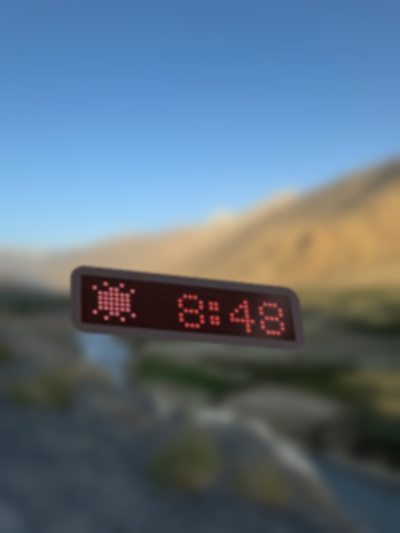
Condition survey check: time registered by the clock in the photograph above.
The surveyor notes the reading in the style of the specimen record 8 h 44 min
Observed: 8 h 48 min
